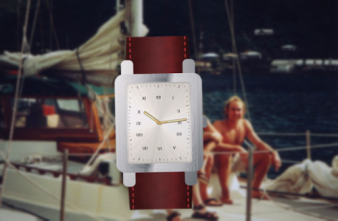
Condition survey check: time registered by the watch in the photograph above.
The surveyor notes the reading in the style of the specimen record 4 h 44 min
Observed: 10 h 14 min
